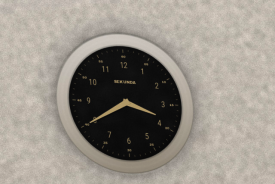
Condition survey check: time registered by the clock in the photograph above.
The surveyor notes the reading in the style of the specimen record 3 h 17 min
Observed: 3 h 40 min
